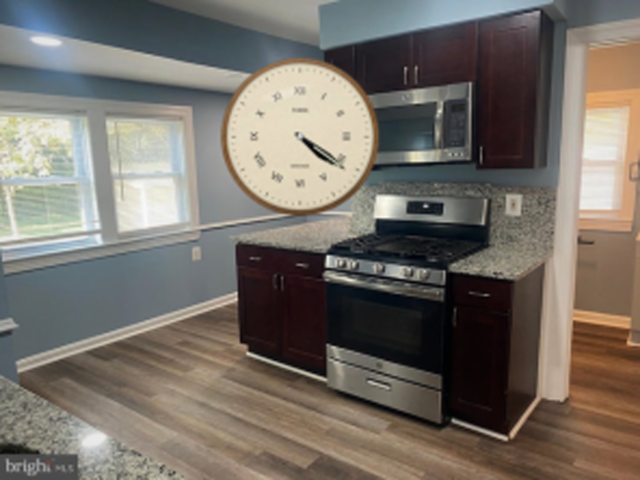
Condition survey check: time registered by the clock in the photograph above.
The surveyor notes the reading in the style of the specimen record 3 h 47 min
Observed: 4 h 21 min
